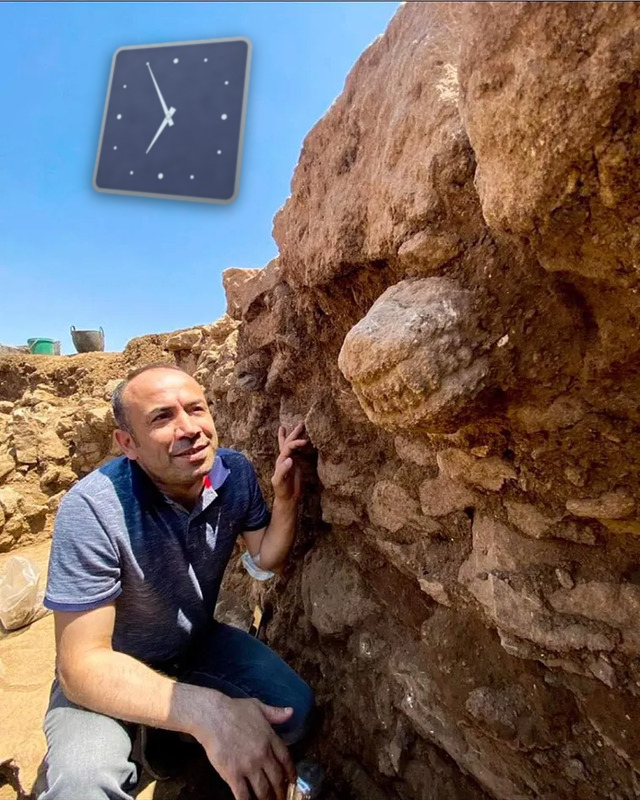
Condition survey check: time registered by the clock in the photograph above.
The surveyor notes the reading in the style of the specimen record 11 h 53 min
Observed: 6 h 55 min
